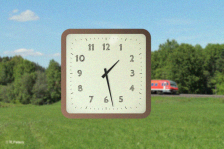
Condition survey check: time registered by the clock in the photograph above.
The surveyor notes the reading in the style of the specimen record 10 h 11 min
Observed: 1 h 28 min
